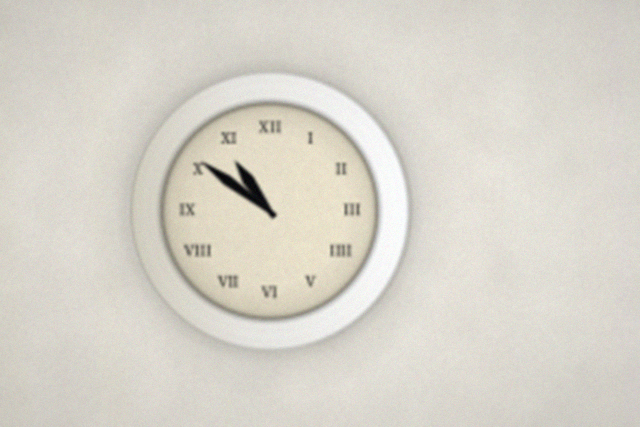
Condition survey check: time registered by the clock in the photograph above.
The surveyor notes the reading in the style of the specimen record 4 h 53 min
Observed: 10 h 51 min
